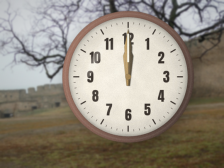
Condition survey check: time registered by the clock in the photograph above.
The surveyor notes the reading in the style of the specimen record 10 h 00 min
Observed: 12 h 00 min
